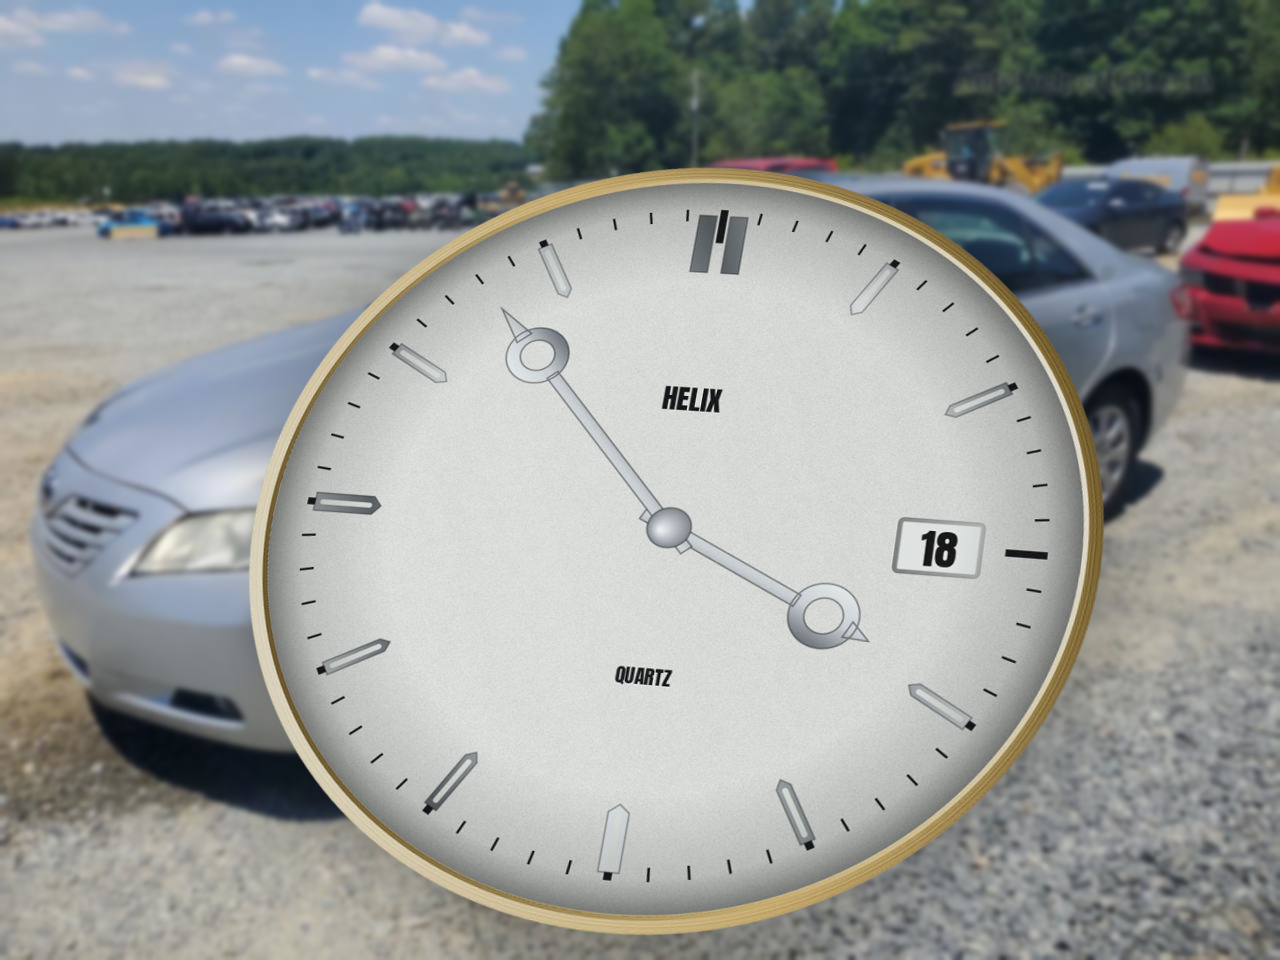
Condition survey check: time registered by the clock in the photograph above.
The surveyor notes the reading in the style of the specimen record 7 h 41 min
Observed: 3 h 53 min
